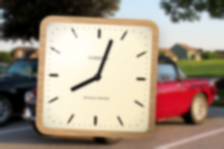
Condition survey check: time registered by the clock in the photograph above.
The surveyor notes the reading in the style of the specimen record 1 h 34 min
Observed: 8 h 03 min
